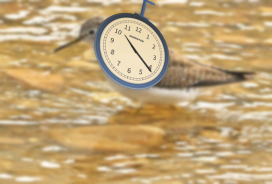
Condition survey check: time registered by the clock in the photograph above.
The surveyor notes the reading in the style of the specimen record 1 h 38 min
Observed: 10 h 21 min
